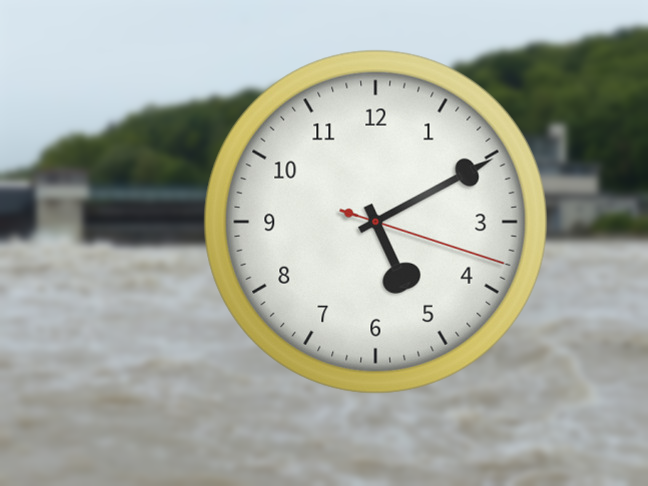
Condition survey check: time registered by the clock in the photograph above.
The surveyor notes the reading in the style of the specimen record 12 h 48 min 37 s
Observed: 5 h 10 min 18 s
